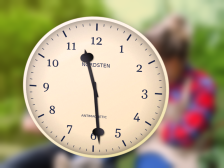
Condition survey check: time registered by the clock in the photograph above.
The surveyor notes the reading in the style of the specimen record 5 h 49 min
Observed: 11 h 29 min
